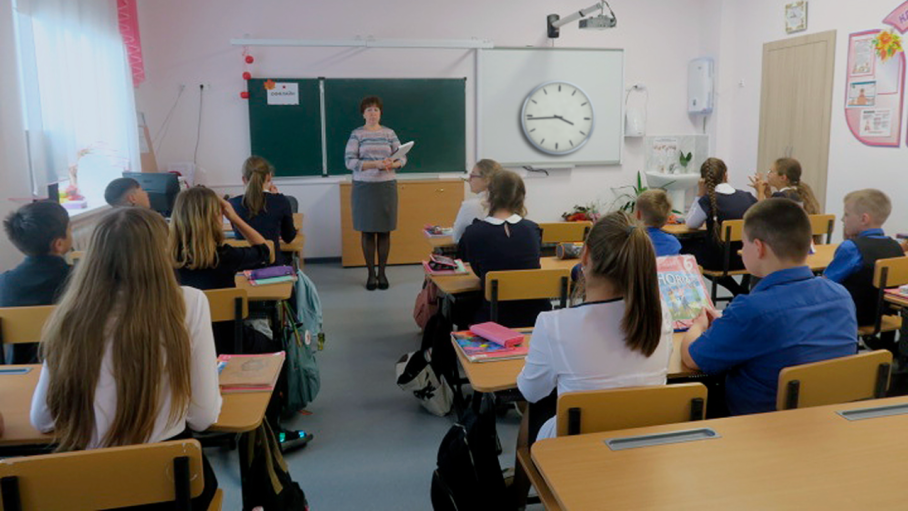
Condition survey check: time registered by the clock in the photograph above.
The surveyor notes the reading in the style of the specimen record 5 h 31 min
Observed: 3 h 44 min
